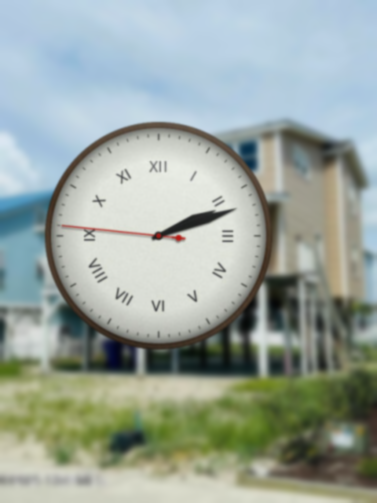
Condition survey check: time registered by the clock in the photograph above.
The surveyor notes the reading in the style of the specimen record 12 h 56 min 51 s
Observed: 2 h 11 min 46 s
